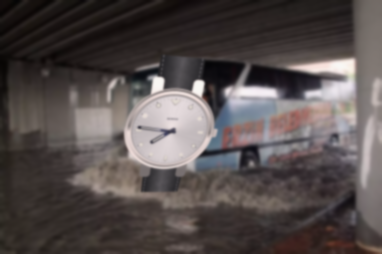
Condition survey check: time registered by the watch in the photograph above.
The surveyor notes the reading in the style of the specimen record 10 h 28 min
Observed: 7 h 46 min
